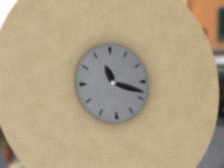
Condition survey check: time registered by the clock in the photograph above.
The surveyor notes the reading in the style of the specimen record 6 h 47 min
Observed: 11 h 18 min
